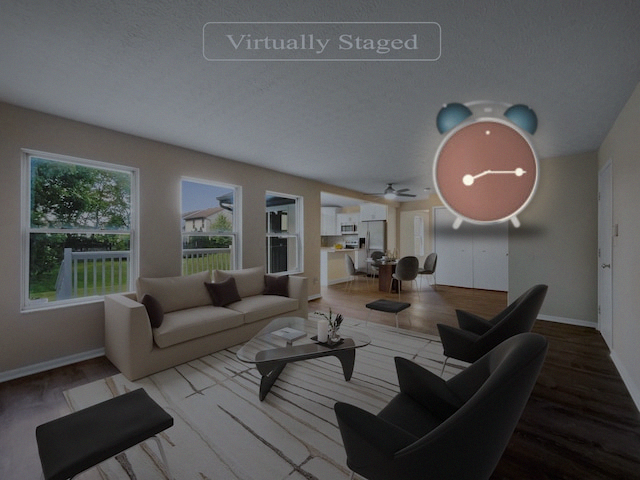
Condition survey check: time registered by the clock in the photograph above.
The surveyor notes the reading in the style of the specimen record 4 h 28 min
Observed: 8 h 15 min
